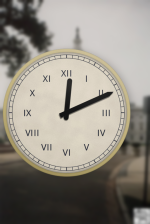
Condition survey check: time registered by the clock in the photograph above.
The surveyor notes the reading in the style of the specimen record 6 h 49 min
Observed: 12 h 11 min
